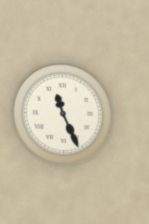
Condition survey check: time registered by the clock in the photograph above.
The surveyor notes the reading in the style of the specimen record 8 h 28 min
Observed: 11 h 26 min
